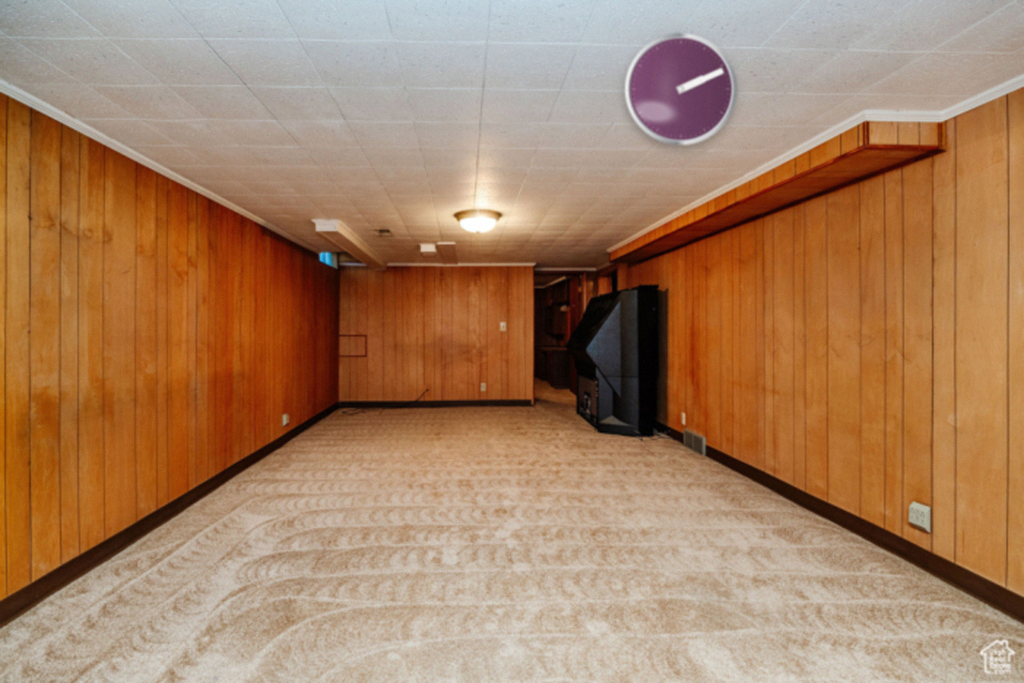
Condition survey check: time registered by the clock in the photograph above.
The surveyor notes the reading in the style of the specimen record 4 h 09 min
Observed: 2 h 11 min
